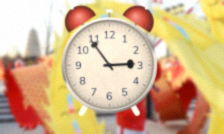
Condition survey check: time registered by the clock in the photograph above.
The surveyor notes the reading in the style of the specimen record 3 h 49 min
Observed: 2 h 54 min
